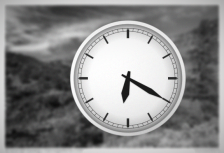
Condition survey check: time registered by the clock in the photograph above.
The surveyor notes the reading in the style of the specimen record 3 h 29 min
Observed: 6 h 20 min
